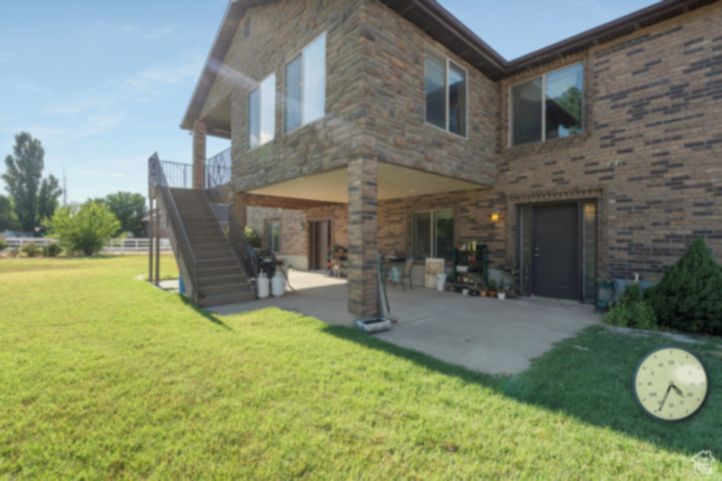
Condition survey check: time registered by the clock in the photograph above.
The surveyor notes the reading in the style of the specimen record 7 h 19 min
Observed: 4 h 34 min
